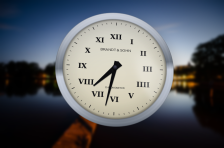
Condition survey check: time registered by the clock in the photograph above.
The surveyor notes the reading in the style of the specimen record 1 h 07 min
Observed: 7 h 32 min
